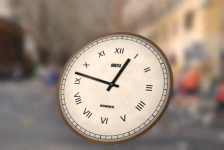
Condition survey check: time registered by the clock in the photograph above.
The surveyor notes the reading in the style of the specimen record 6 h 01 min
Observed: 12 h 47 min
